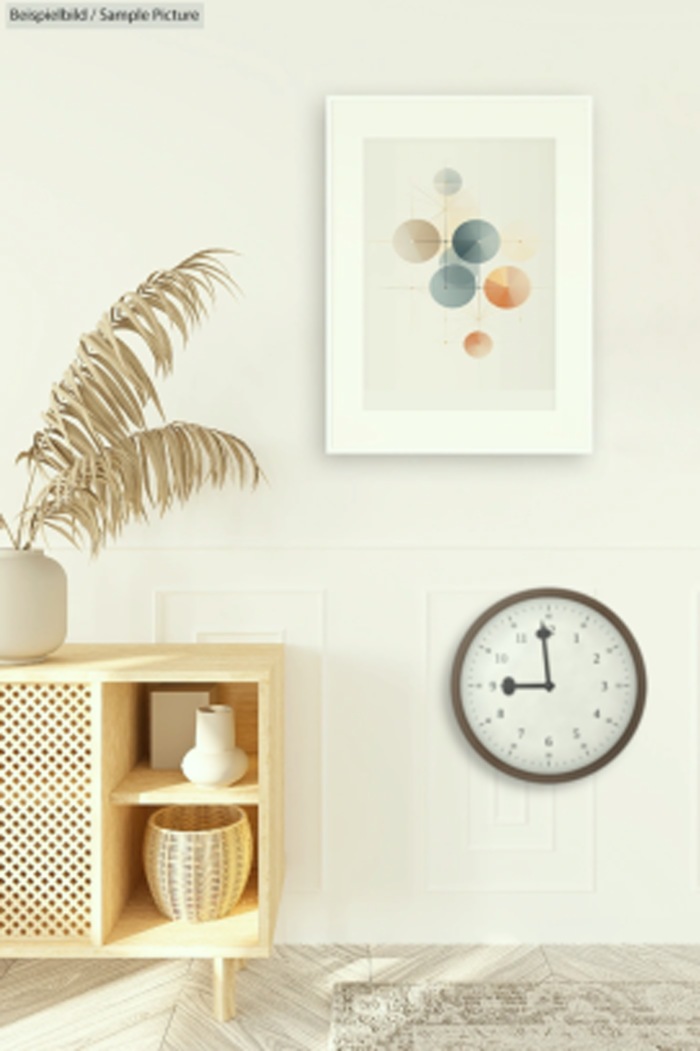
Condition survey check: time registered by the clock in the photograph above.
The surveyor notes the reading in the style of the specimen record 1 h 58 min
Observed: 8 h 59 min
